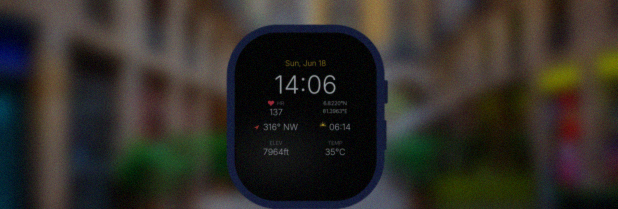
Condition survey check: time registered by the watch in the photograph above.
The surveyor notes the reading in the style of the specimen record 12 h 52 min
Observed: 14 h 06 min
